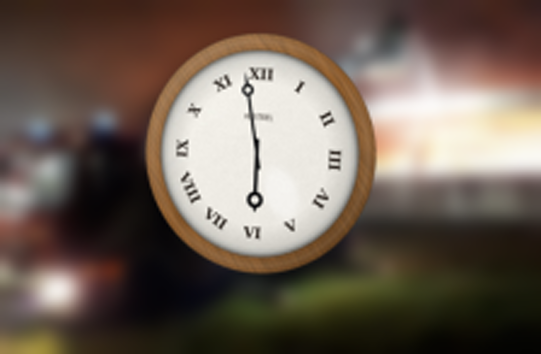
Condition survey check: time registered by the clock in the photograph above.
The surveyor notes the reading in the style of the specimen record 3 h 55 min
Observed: 5 h 58 min
